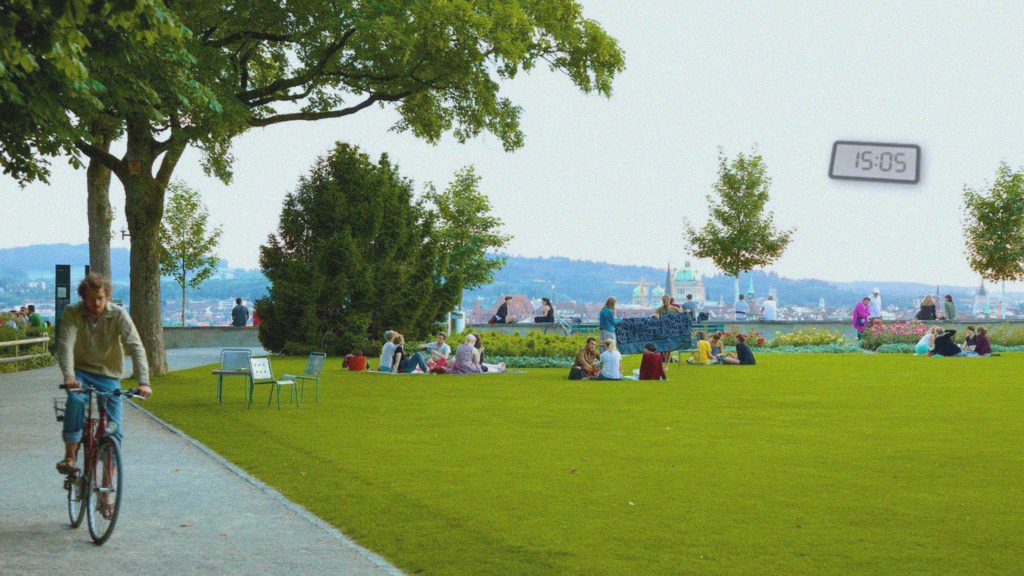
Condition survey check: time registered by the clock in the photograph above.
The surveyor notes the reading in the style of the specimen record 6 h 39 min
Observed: 15 h 05 min
